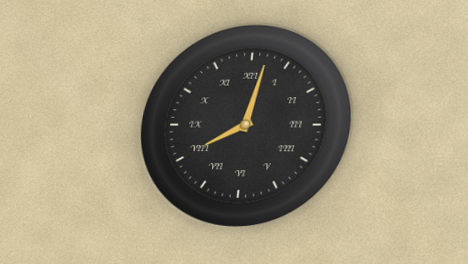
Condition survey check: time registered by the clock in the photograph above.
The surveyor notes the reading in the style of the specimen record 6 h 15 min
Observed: 8 h 02 min
